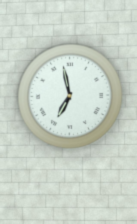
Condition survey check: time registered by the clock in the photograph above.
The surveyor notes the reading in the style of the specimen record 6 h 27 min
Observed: 6 h 58 min
